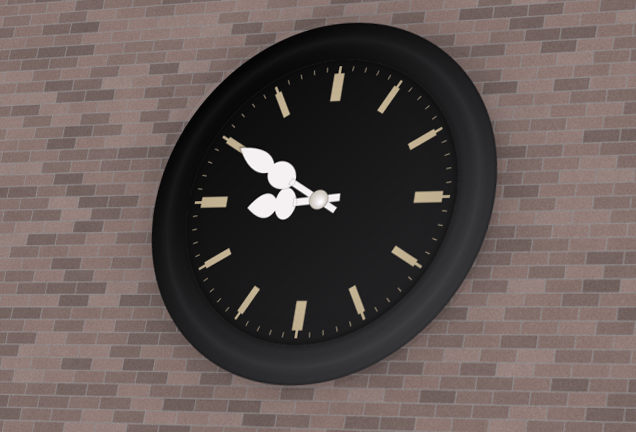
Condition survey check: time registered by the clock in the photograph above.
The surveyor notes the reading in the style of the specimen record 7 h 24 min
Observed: 8 h 50 min
